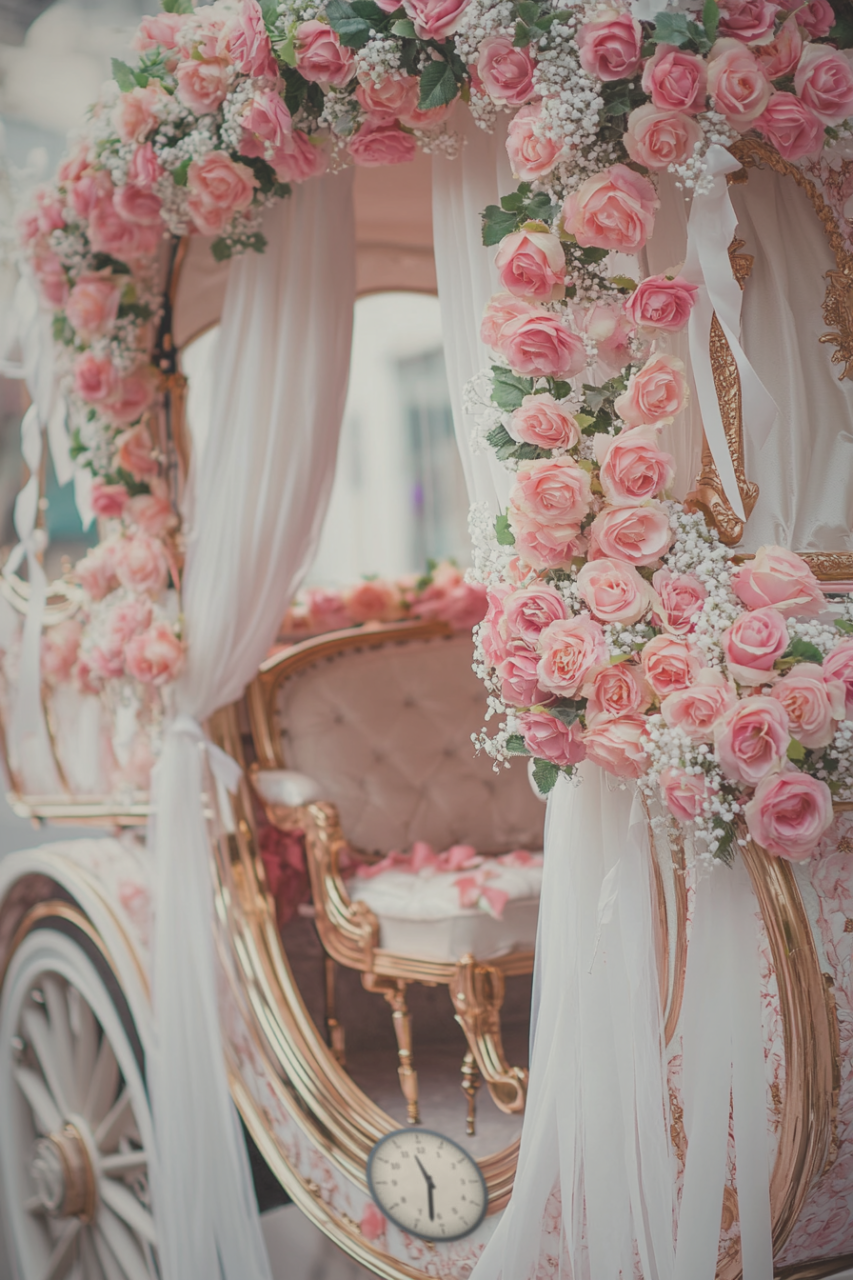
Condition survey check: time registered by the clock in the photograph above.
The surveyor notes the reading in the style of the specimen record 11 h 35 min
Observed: 11 h 32 min
